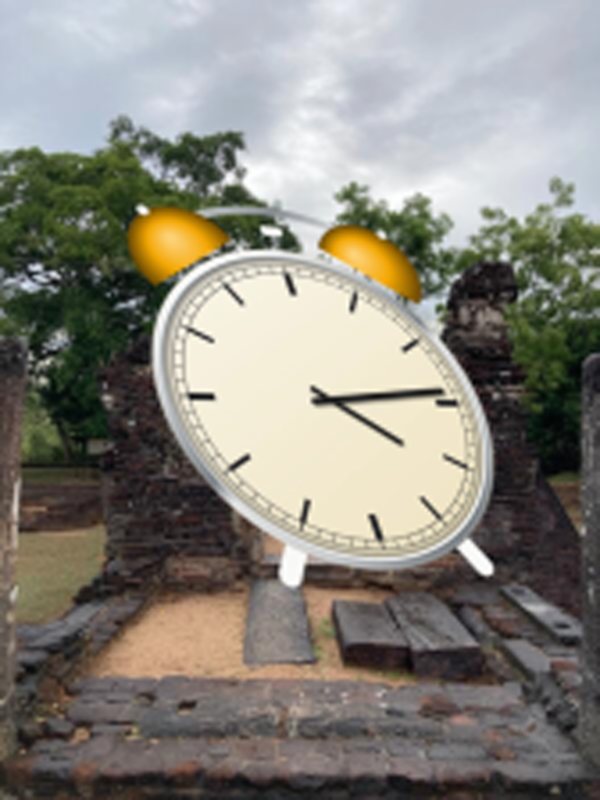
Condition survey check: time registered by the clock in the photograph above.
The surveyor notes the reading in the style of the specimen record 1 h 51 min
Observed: 4 h 14 min
